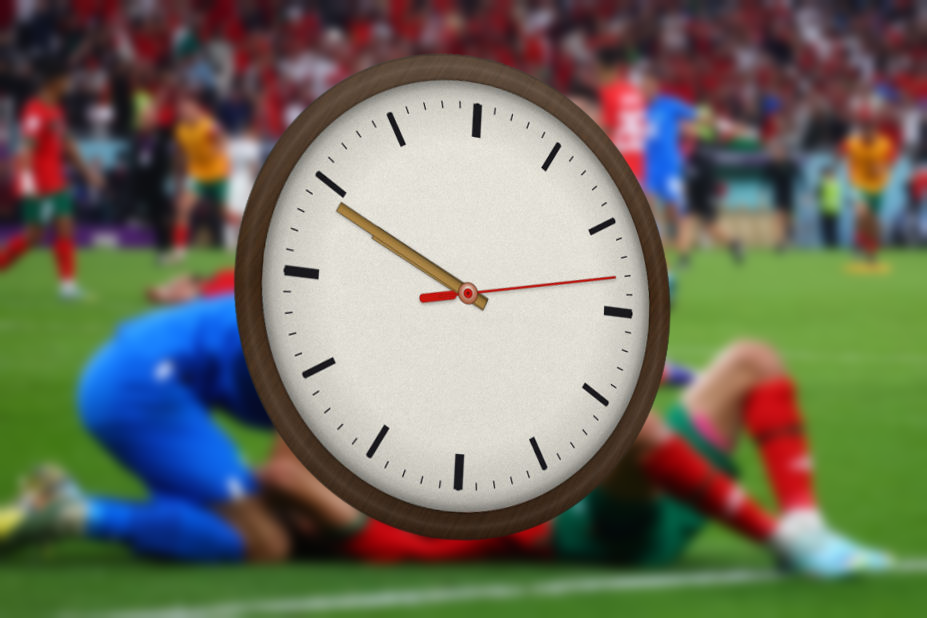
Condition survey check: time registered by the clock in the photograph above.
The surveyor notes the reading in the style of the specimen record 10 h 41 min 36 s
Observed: 9 h 49 min 13 s
